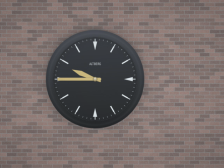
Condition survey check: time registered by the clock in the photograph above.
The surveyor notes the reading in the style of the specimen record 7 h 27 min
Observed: 9 h 45 min
